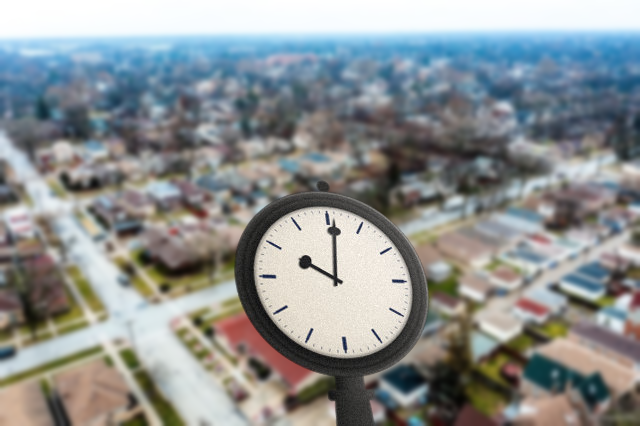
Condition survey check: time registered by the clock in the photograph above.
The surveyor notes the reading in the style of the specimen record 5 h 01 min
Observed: 10 h 01 min
